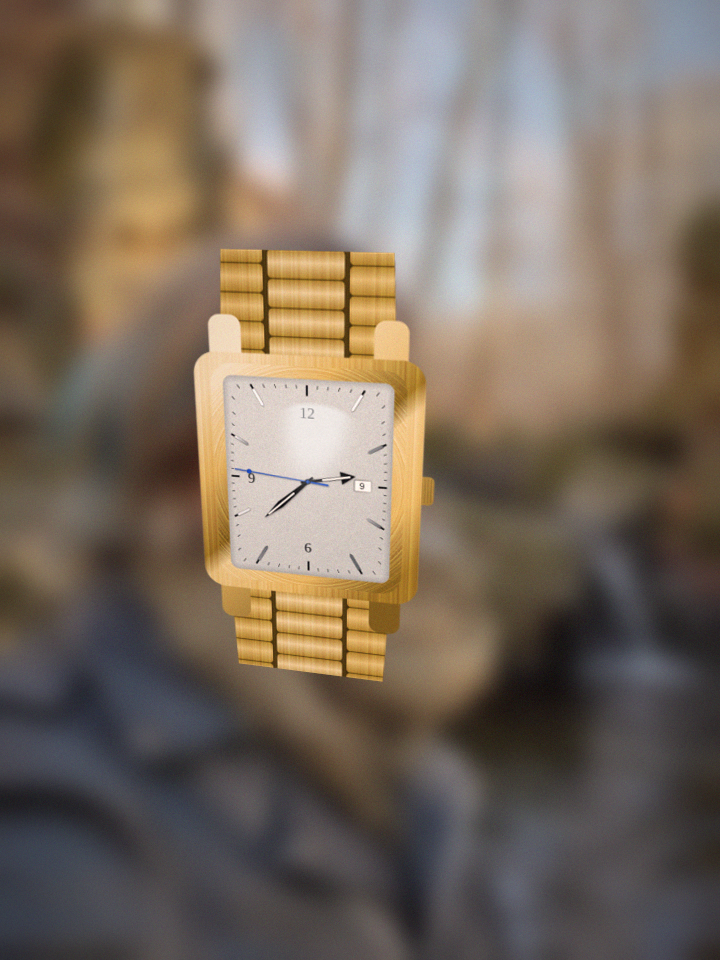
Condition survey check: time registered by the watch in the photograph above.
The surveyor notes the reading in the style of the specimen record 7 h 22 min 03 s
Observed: 2 h 37 min 46 s
